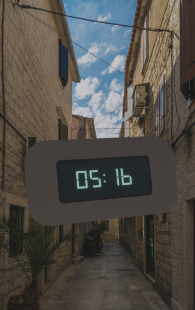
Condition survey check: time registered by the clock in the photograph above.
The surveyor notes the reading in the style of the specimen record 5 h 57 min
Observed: 5 h 16 min
